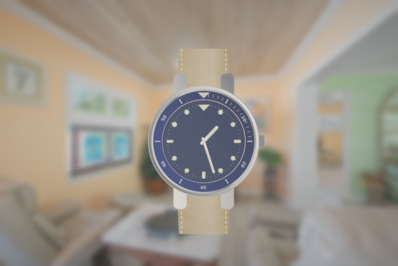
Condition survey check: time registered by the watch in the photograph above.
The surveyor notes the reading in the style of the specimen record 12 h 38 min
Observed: 1 h 27 min
